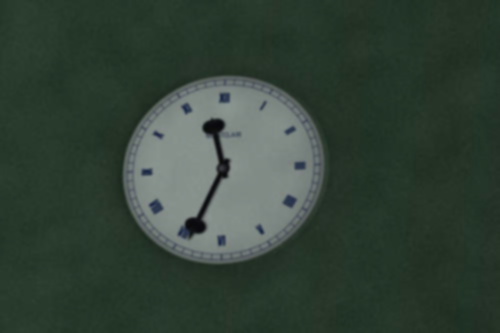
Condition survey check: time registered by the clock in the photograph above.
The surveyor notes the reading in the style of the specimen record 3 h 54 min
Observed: 11 h 34 min
